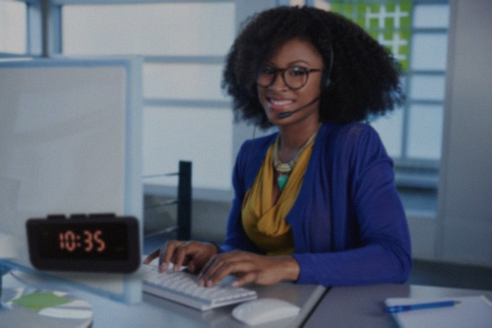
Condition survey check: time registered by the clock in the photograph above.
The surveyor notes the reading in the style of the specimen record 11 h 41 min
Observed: 10 h 35 min
